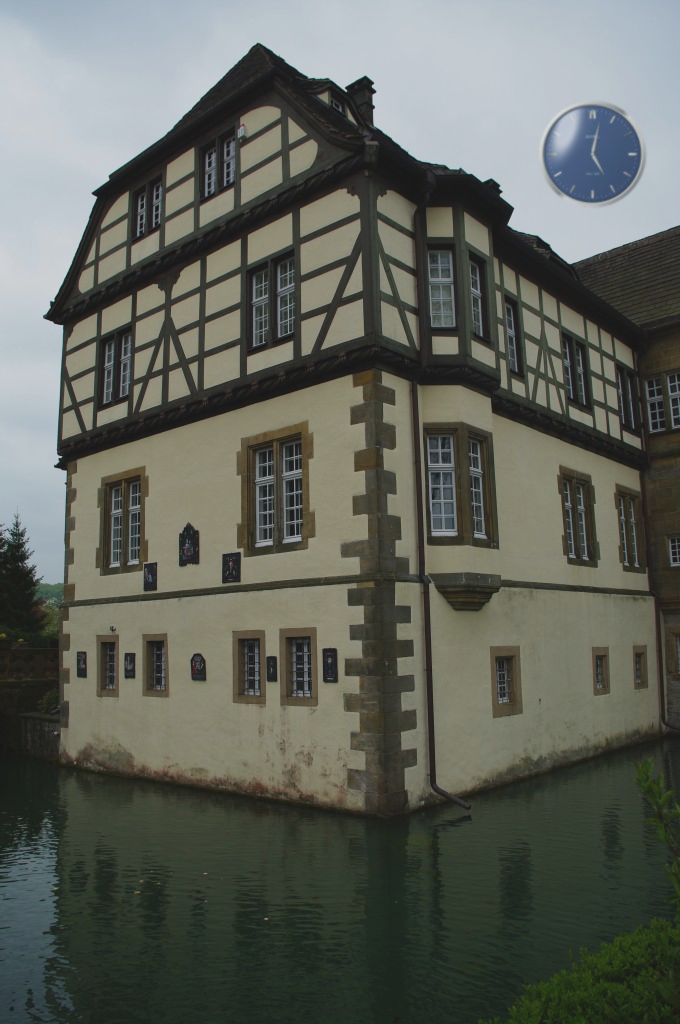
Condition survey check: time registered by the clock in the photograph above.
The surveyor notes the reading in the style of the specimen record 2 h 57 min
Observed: 5 h 02 min
